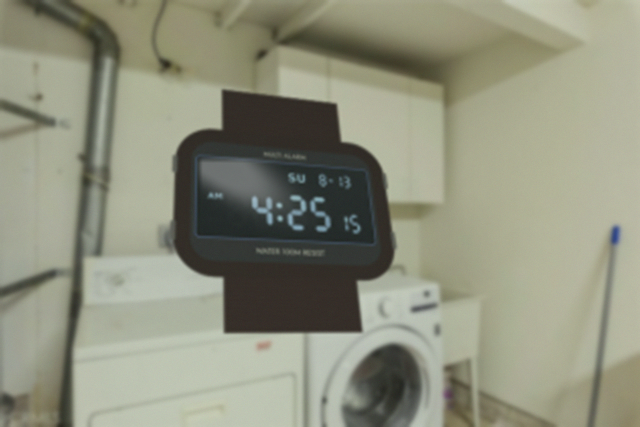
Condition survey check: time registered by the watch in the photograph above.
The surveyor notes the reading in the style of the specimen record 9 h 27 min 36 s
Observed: 4 h 25 min 15 s
